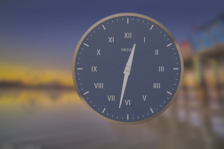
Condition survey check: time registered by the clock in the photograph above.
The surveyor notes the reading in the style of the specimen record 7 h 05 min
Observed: 12 h 32 min
